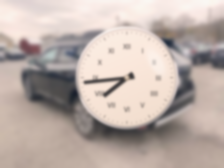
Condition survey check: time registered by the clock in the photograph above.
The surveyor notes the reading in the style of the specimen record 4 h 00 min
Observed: 7 h 44 min
